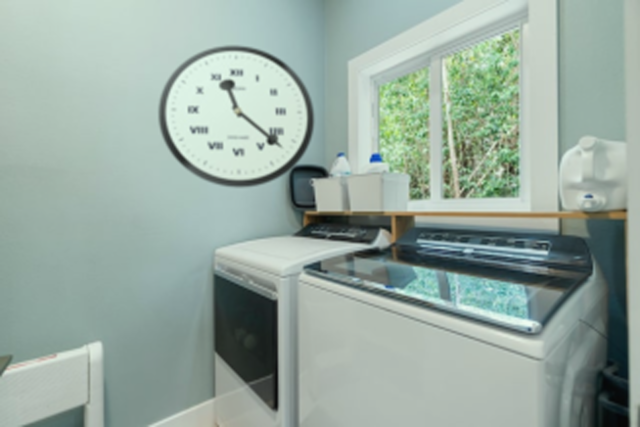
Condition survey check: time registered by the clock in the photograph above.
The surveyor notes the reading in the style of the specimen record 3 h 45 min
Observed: 11 h 22 min
